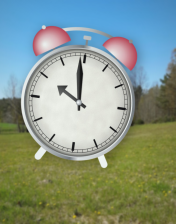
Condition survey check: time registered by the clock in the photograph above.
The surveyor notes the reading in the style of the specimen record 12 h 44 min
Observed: 9 h 59 min
